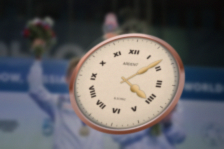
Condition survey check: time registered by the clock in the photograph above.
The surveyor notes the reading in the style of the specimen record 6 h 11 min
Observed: 4 h 08 min
